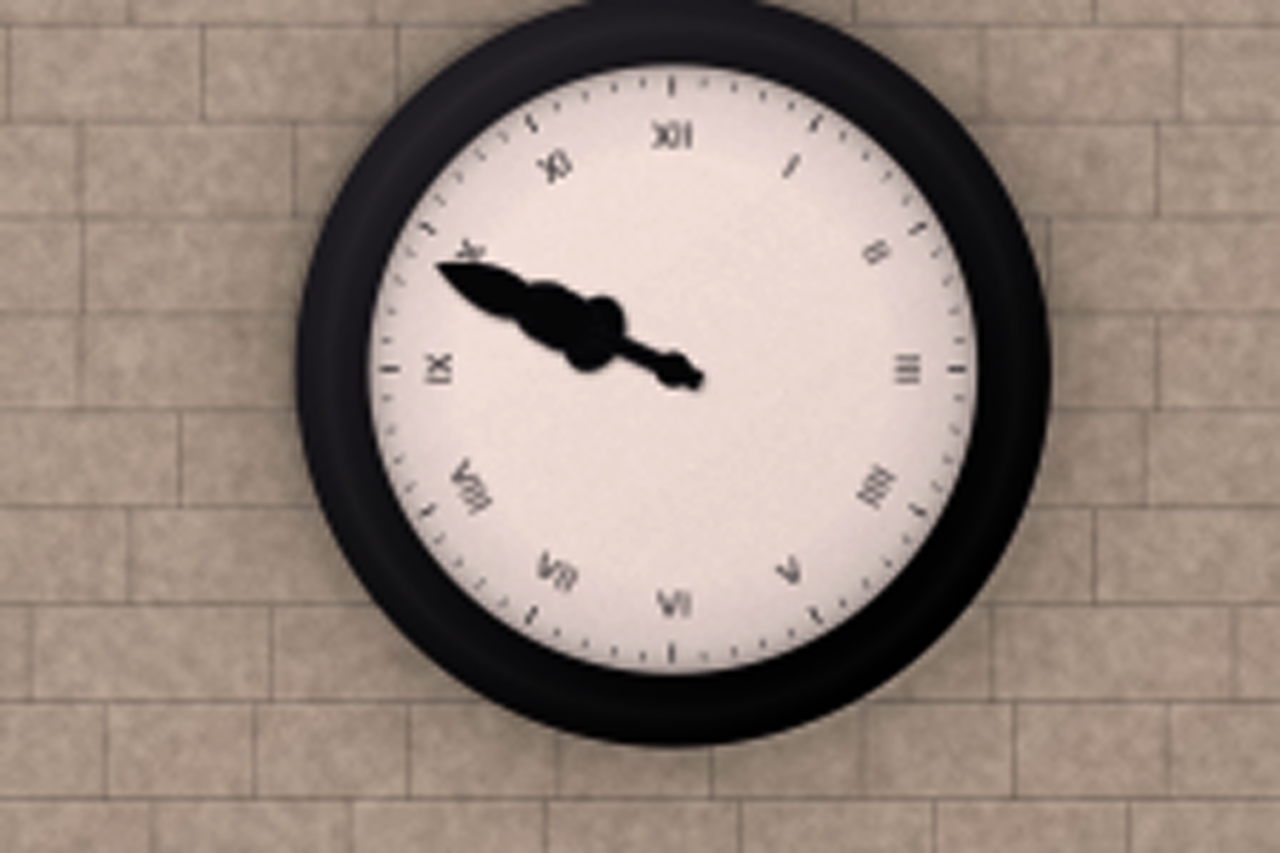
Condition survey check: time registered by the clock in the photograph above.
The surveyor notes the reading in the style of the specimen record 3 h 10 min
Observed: 9 h 49 min
